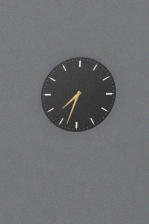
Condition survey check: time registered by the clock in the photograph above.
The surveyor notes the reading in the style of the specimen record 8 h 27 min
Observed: 7 h 33 min
